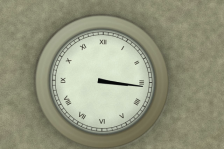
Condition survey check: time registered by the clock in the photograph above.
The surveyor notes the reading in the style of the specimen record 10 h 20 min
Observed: 3 h 16 min
